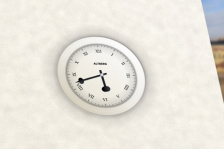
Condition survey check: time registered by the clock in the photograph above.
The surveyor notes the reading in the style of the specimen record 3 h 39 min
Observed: 5 h 42 min
